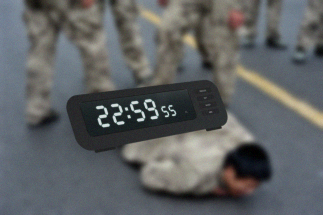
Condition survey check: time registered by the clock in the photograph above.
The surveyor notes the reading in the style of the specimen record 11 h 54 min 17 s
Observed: 22 h 59 min 55 s
